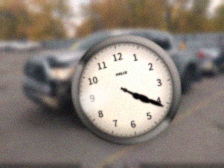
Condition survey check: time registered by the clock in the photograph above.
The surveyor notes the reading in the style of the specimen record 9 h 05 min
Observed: 4 h 21 min
